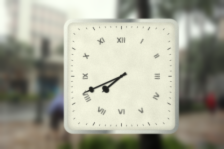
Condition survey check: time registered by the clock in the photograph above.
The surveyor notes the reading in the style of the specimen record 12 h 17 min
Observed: 7 h 41 min
